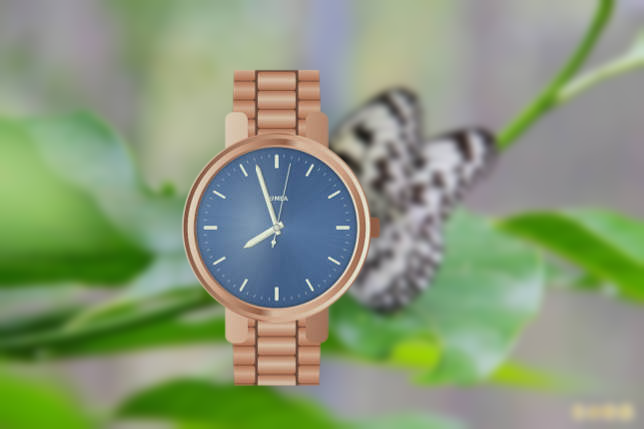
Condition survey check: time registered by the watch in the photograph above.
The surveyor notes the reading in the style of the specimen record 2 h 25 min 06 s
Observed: 7 h 57 min 02 s
